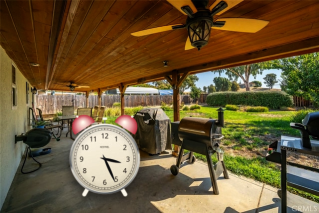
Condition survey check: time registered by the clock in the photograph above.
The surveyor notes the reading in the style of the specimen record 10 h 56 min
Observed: 3 h 26 min
